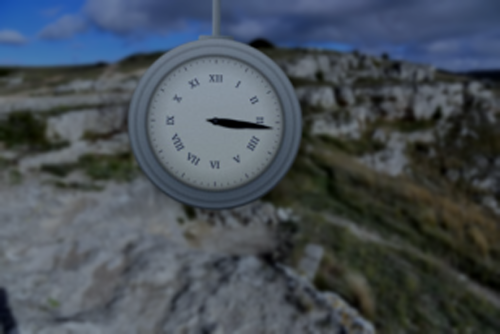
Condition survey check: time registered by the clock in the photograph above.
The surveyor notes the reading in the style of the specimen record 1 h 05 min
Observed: 3 h 16 min
